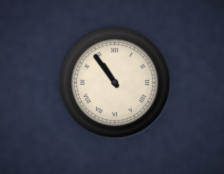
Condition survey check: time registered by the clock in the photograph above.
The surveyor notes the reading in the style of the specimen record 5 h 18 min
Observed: 10 h 54 min
